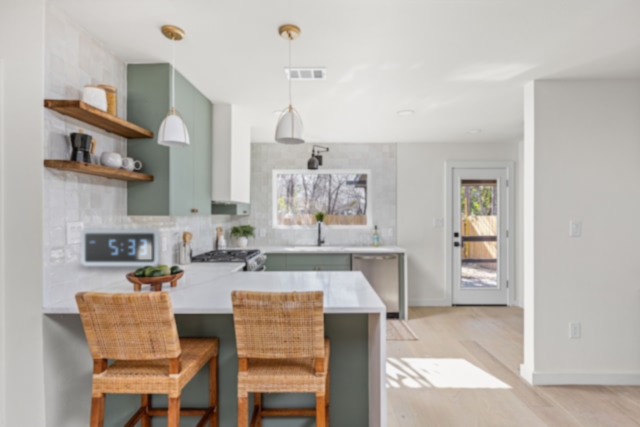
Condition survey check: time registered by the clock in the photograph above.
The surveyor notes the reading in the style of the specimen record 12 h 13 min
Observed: 5 h 33 min
